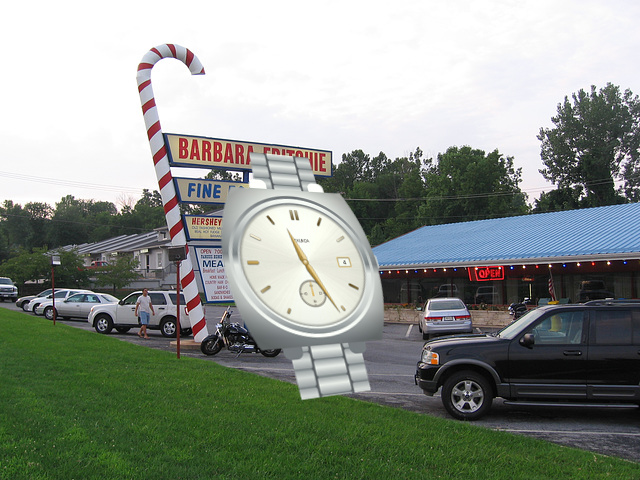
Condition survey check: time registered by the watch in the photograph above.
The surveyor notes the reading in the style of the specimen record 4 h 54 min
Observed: 11 h 26 min
